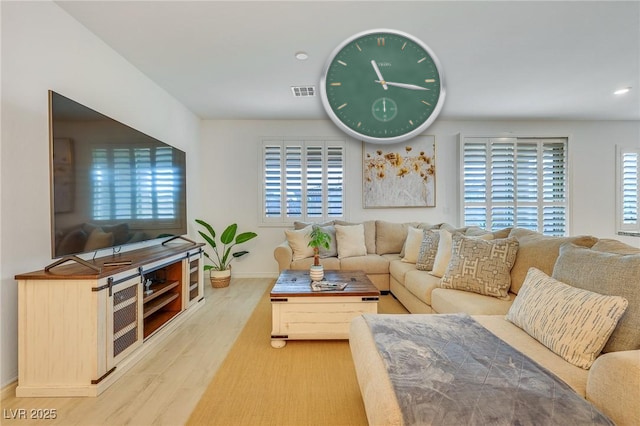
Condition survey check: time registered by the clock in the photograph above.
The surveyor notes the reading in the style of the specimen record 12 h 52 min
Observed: 11 h 17 min
